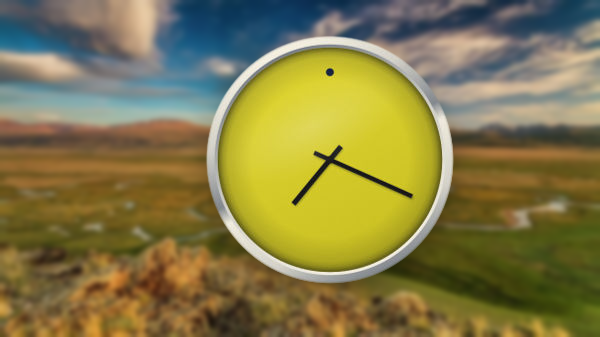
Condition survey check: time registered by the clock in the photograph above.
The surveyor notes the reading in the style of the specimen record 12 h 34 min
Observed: 7 h 19 min
